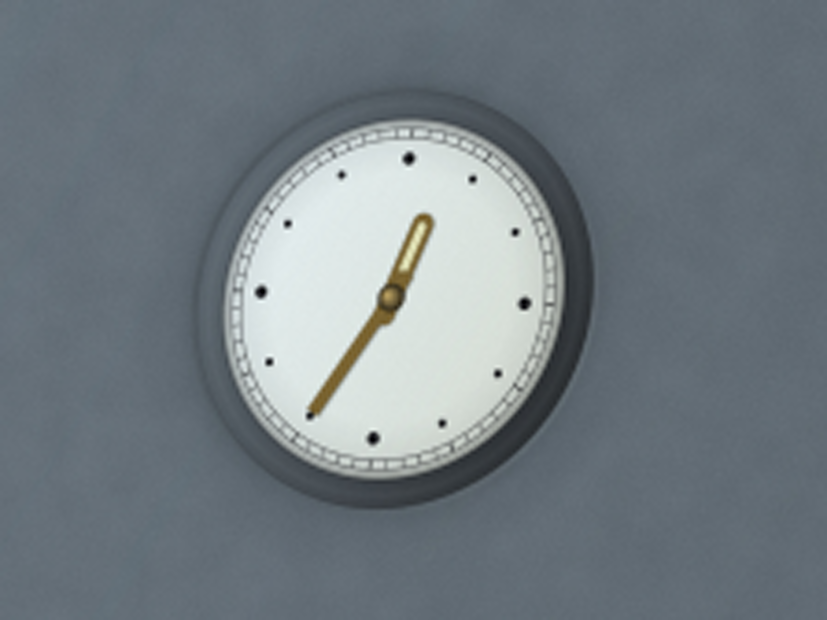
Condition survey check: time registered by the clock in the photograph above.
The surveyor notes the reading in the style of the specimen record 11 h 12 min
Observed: 12 h 35 min
